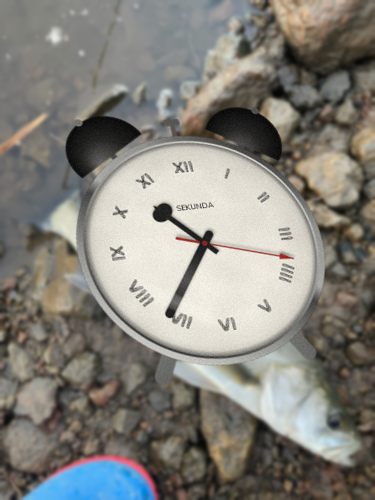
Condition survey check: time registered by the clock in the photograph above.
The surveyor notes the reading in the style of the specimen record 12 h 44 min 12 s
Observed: 10 h 36 min 18 s
